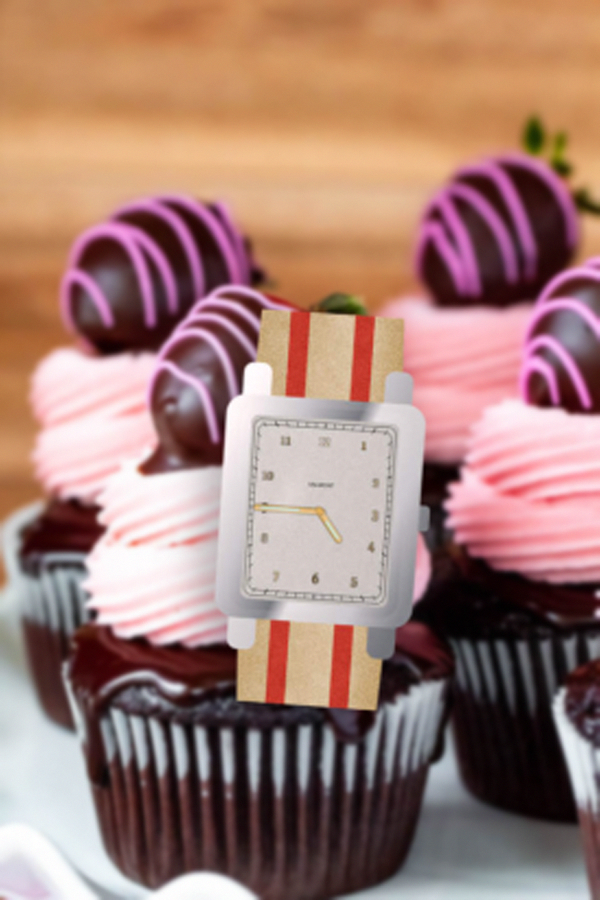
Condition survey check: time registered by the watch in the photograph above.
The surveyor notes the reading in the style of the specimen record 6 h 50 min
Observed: 4 h 45 min
